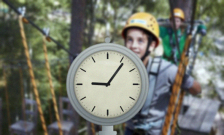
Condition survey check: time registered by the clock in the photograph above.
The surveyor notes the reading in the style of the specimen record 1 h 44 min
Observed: 9 h 06 min
